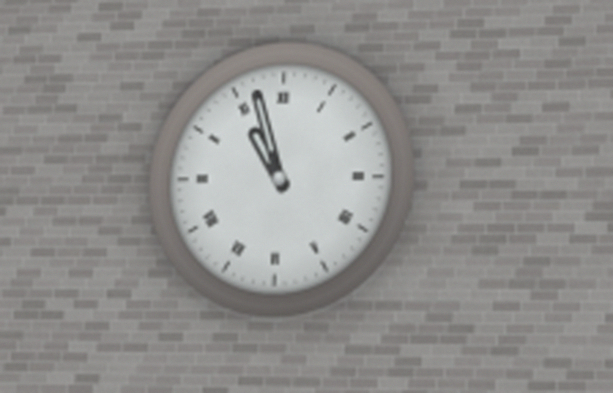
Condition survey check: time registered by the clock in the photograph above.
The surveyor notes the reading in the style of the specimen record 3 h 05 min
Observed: 10 h 57 min
